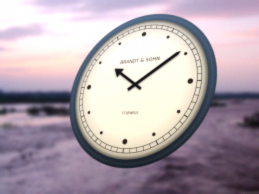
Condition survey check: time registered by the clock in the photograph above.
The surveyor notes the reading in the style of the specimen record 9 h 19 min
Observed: 10 h 09 min
